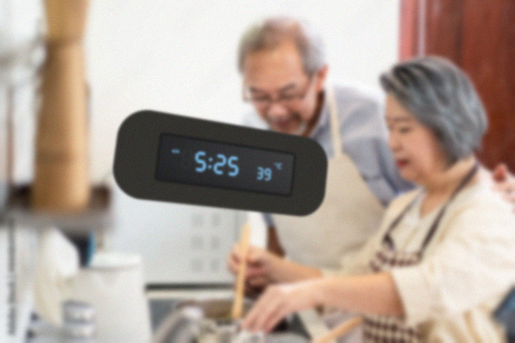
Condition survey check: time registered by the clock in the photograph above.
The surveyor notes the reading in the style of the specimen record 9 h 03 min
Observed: 5 h 25 min
